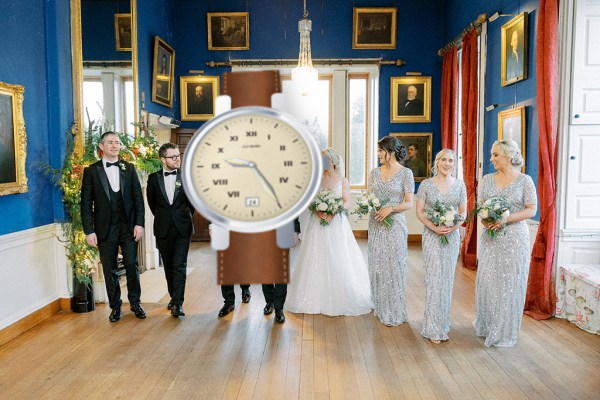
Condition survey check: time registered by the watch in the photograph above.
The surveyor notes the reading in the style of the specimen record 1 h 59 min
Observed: 9 h 25 min
